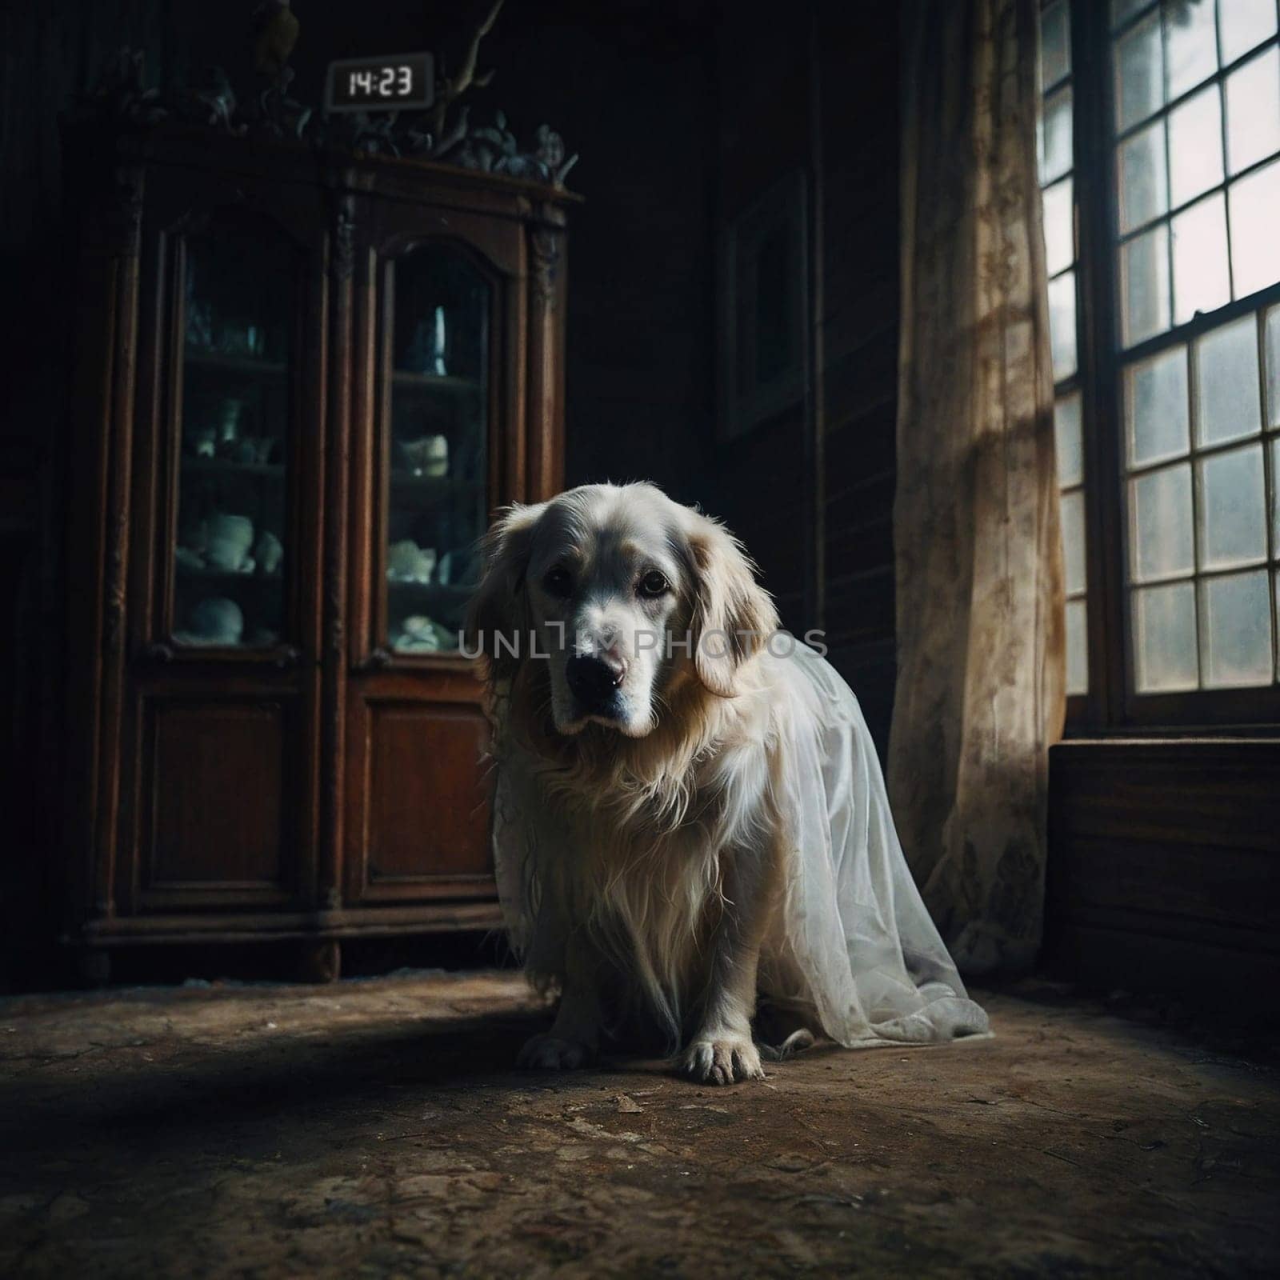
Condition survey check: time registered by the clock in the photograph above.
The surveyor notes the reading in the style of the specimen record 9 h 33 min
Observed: 14 h 23 min
